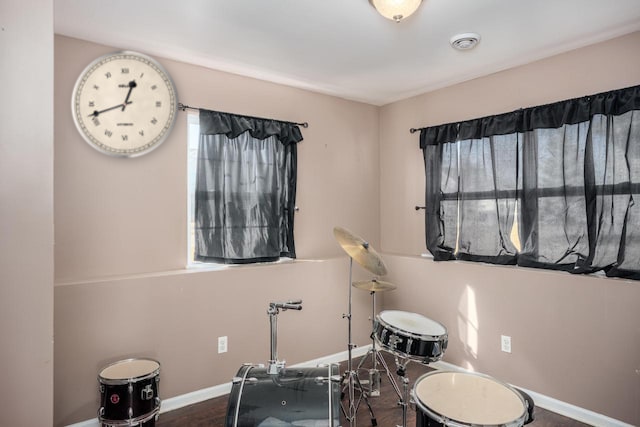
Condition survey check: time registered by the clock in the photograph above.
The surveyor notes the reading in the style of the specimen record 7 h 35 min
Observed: 12 h 42 min
